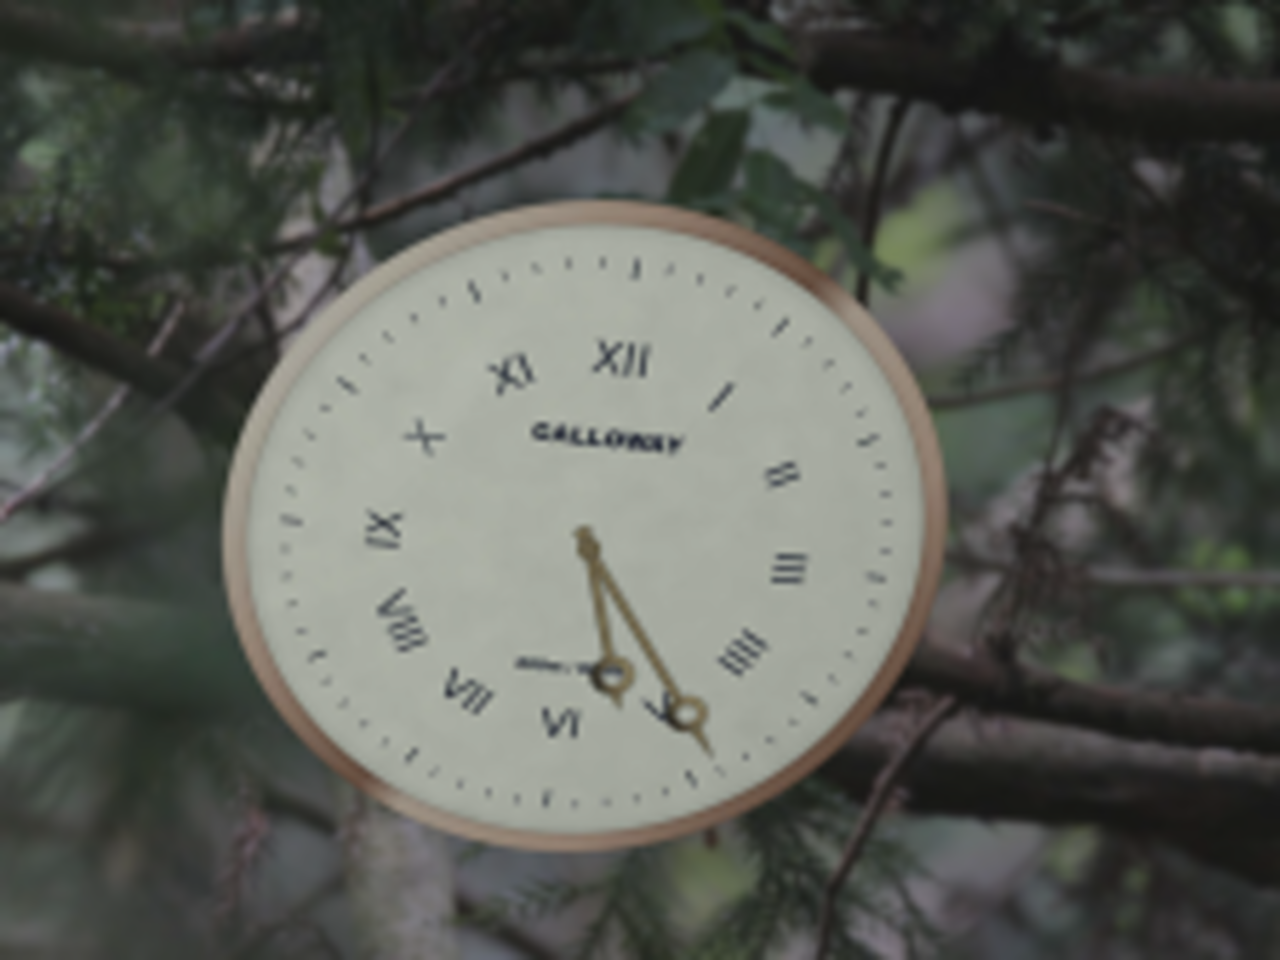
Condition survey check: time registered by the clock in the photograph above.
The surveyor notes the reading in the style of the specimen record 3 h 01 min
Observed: 5 h 24 min
